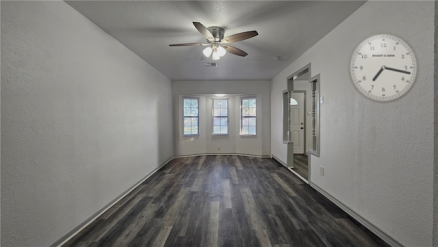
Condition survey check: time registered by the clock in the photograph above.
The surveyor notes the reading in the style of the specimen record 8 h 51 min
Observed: 7 h 17 min
